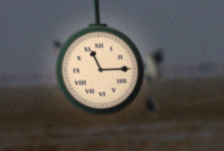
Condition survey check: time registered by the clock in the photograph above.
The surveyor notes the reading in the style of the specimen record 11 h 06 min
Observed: 11 h 15 min
